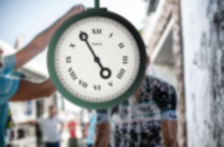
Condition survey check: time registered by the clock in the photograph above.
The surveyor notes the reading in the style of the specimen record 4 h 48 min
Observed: 4 h 55 min
